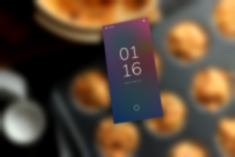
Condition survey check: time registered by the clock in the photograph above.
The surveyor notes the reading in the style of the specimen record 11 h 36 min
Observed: 1 h 16 min
